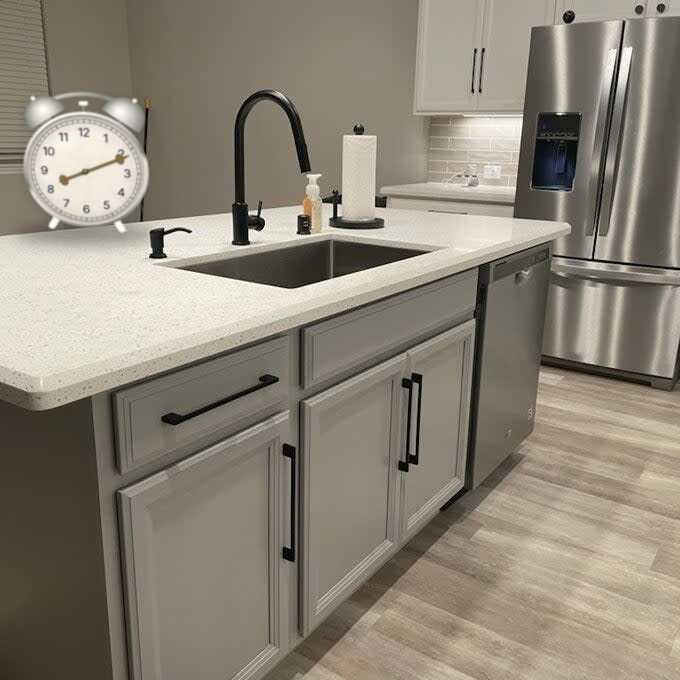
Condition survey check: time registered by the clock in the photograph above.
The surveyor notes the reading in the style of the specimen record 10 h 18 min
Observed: 8 h 11 min
